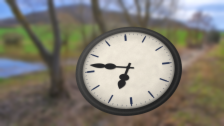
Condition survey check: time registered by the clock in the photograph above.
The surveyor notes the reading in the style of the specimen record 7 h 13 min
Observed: 6 h 47 min
